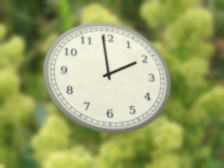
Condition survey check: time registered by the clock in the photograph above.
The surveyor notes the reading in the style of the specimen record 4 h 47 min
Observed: 1 h 59 min
